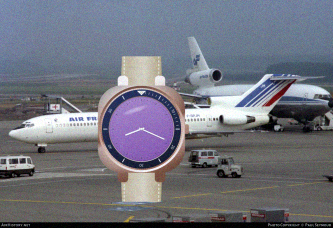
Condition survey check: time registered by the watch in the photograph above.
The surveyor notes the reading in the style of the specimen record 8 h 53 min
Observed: 8 h 19 min
